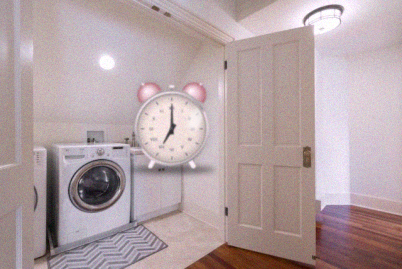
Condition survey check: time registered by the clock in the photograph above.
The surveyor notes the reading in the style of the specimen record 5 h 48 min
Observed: 7 h 00 min
